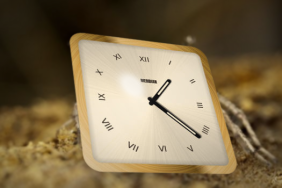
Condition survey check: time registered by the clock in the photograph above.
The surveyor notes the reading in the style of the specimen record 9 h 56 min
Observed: 1 h 22 min
